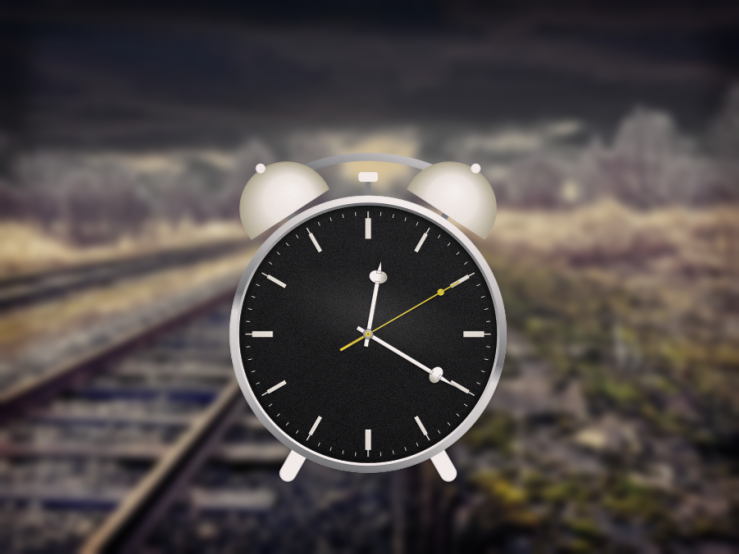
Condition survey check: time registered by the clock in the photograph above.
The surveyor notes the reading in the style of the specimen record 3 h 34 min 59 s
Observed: 12 h 20 min 10 s
